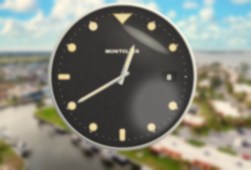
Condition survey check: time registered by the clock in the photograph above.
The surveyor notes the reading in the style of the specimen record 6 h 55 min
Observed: 12 h 40 min
